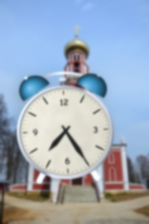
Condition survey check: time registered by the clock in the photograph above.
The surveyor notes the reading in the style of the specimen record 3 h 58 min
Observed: 7 h 25 min
